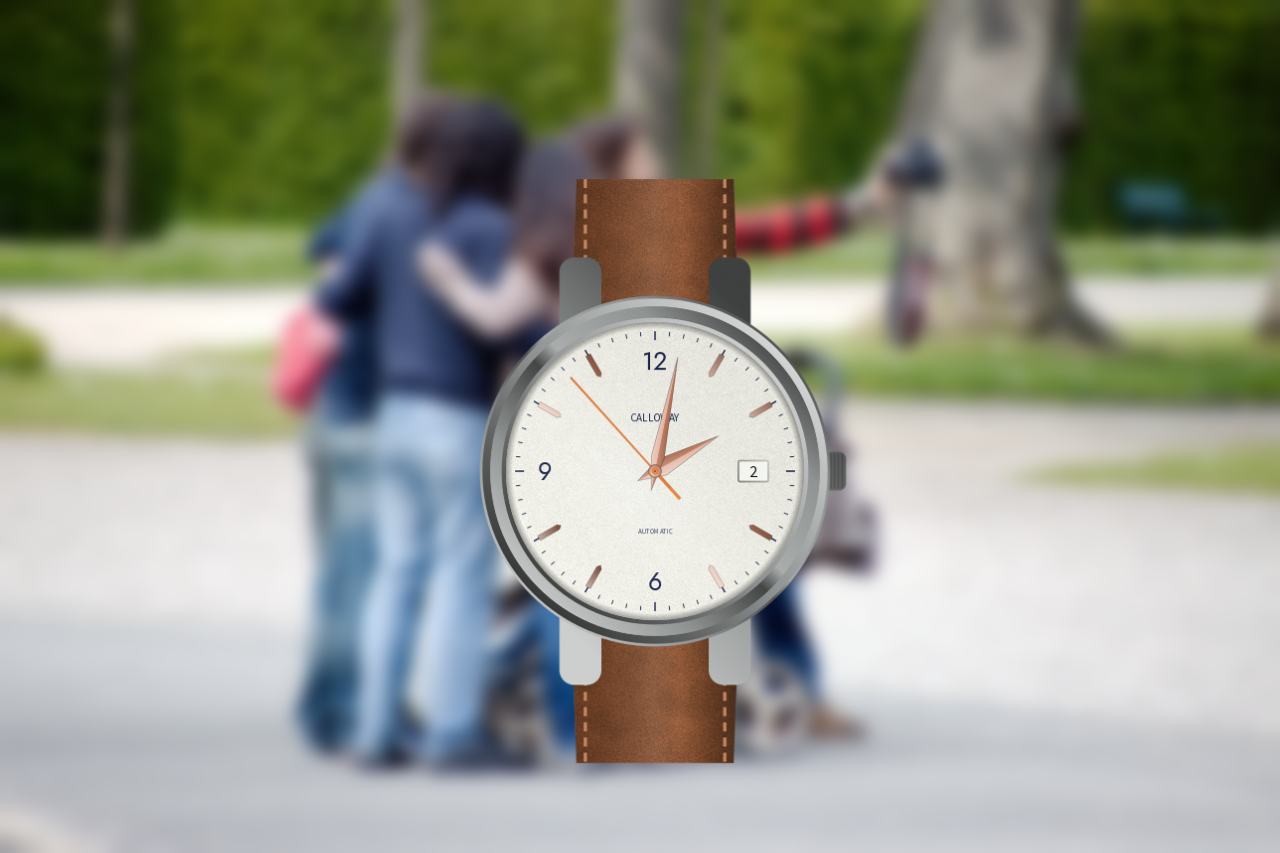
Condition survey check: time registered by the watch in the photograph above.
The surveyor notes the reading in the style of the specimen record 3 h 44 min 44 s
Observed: 2 h 01 min 53 s
